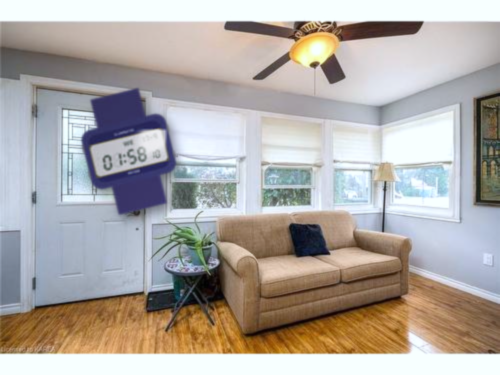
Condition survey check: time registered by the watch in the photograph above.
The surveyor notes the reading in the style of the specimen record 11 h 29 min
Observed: 1 h 58 min
